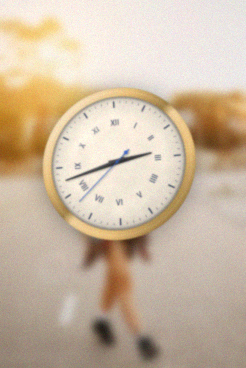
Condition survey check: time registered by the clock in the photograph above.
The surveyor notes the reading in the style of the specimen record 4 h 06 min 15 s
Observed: 2 h 42 min 38 s
